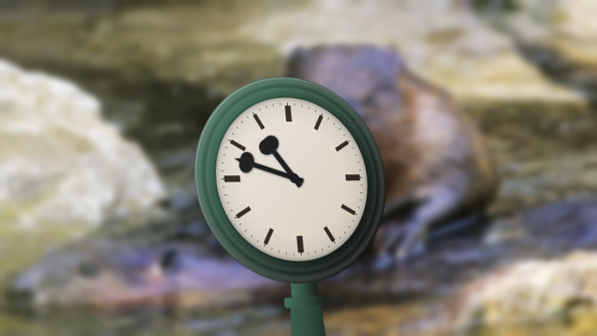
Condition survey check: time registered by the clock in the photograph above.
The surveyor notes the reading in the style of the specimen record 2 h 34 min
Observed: 10 h 48 min
